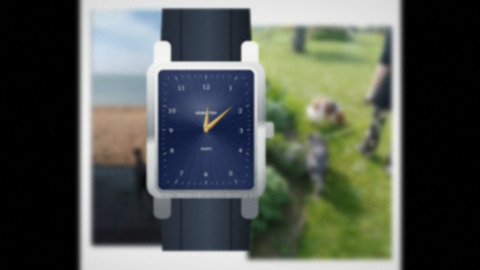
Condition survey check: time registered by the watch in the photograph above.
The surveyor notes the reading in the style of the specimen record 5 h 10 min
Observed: 12 h 08 min
